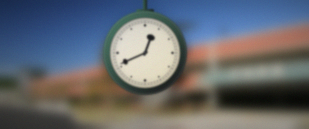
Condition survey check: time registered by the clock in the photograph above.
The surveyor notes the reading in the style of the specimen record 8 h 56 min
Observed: 12 h 41 min
